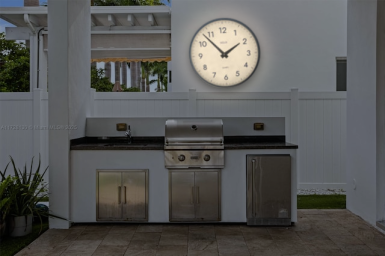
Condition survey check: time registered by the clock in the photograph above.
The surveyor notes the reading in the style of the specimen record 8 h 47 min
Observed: 1 h 53 min
